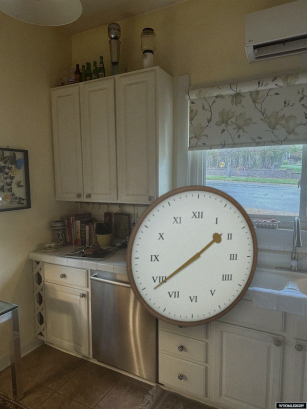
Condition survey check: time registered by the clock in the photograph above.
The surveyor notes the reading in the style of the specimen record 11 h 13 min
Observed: 1 h 39 min
